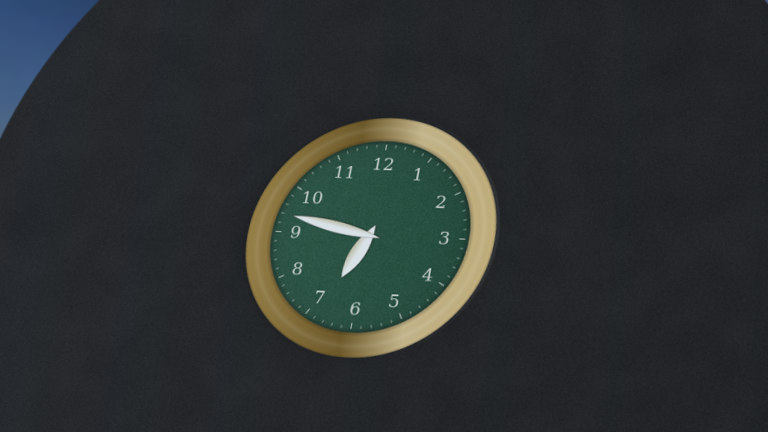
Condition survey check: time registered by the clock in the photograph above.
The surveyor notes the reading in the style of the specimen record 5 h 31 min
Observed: 6 h 47 min
